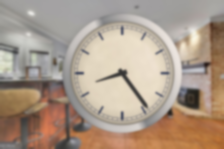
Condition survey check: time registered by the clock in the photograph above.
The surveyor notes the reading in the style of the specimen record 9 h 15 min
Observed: 8 h 24 min
